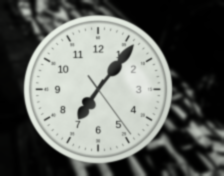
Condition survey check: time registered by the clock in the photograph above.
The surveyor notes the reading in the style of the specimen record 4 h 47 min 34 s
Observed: 7 h 06 min 24 s
